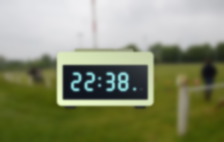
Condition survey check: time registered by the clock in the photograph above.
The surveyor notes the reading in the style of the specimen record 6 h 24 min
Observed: 22 h 38 min
